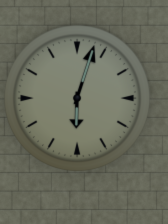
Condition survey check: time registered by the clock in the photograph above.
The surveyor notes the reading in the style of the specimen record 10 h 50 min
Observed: 6 h 03 min
